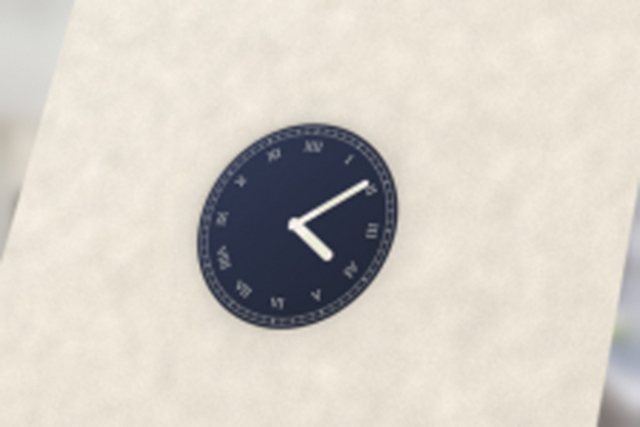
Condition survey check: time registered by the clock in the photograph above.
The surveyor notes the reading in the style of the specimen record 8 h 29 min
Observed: 4 h 09 min
